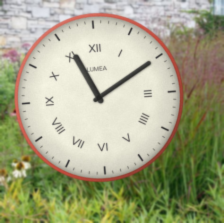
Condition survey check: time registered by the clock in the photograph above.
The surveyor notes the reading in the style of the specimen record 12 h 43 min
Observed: 11 h 10 min
